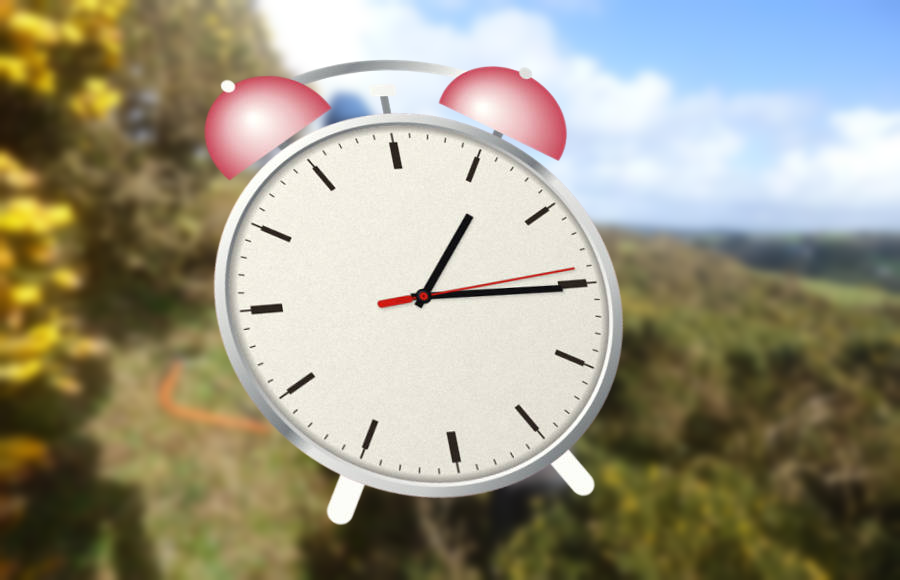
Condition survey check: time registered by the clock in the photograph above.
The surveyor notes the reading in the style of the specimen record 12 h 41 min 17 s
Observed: 1 h 15 min 14 s
